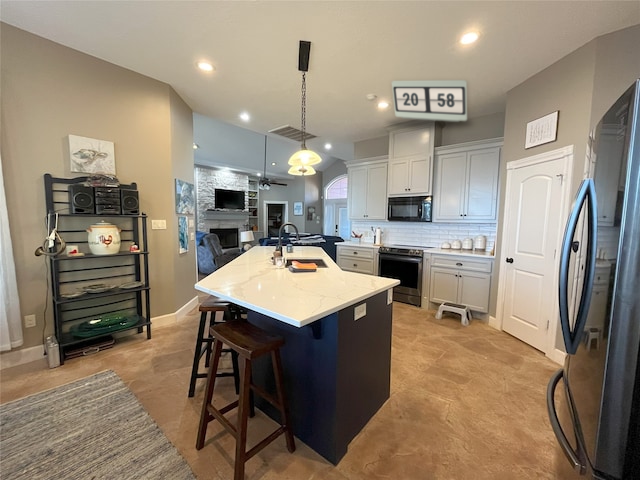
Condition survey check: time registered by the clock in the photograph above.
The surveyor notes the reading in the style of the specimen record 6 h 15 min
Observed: 20 h 58 min
